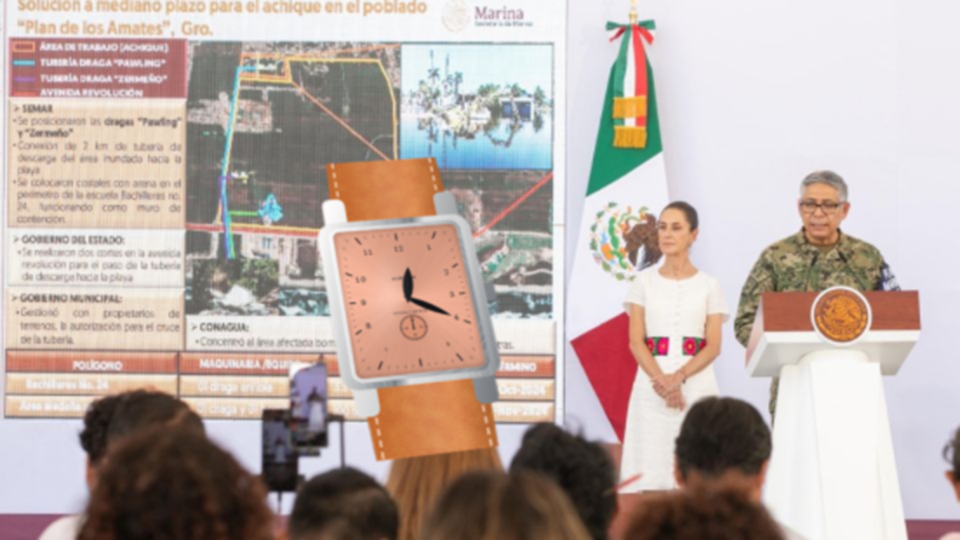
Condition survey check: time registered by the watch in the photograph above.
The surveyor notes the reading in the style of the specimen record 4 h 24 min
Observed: 12 h 20 min
